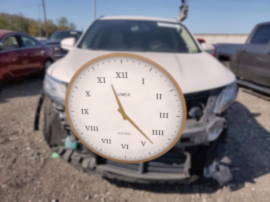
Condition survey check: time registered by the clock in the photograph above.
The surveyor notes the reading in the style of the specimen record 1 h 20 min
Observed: 11 h 23 min
